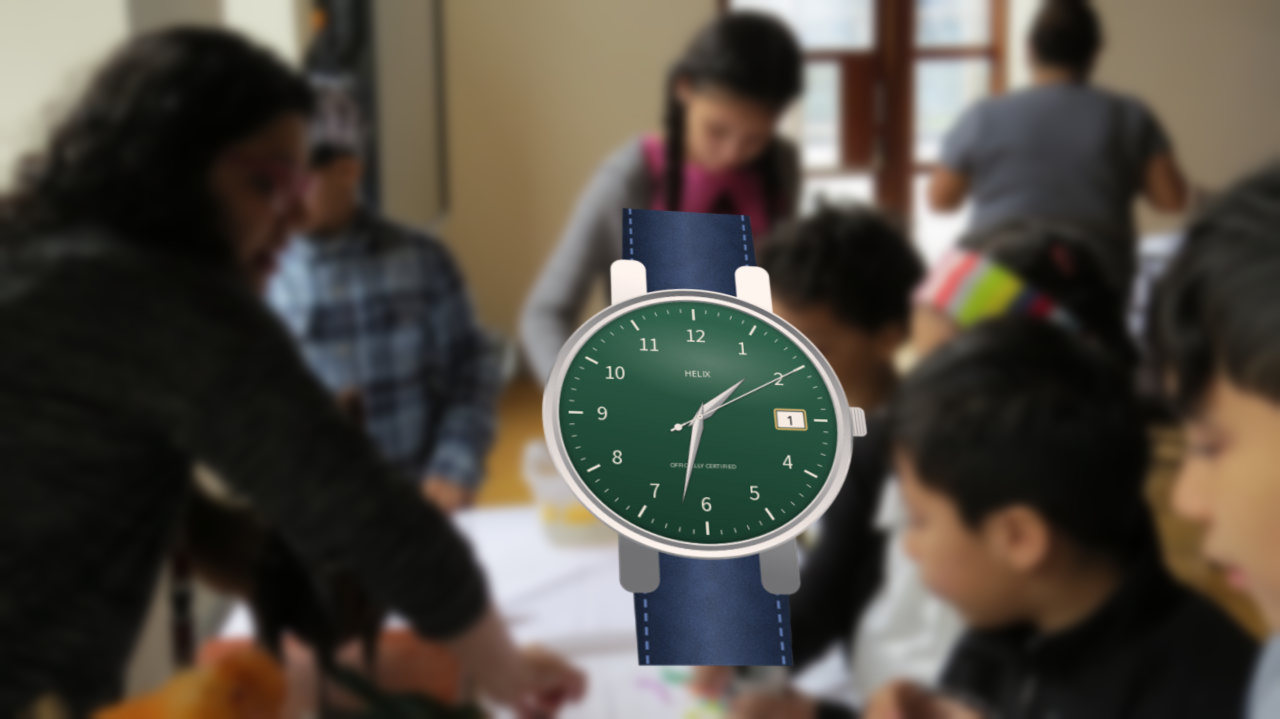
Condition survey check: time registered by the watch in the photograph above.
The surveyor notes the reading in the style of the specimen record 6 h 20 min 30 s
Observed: 1 h 32 min 10 s
